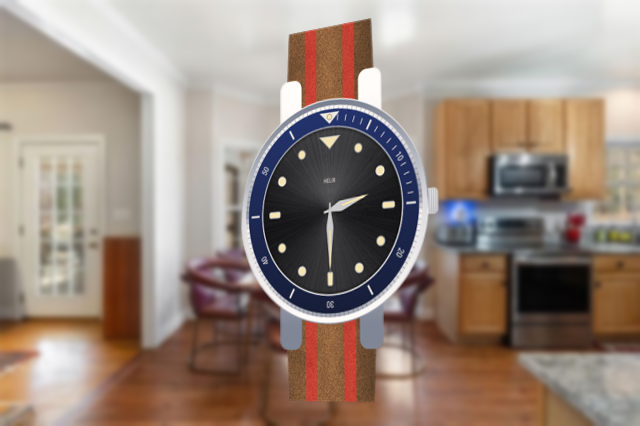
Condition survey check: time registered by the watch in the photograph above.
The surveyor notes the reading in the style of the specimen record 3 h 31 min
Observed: 2 h 30 min
